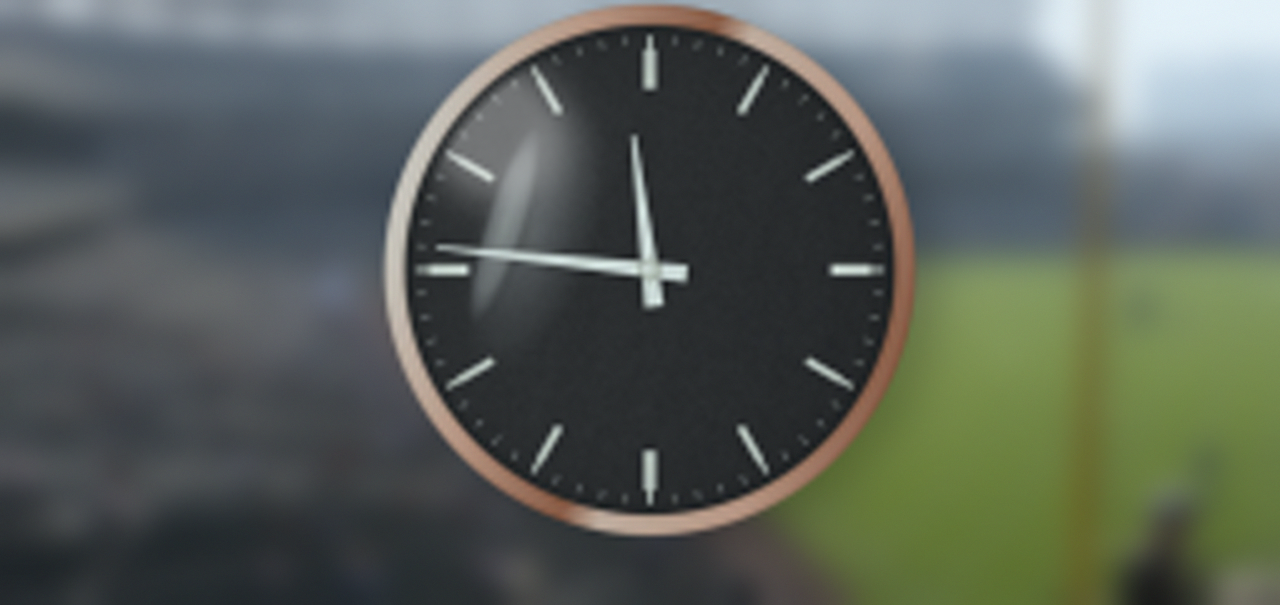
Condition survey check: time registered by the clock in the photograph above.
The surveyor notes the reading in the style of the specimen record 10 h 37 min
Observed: 11 h 46 min
